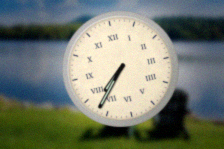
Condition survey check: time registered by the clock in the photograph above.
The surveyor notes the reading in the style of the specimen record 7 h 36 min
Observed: 7 h 37 min
